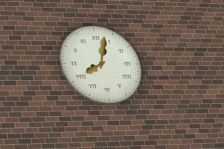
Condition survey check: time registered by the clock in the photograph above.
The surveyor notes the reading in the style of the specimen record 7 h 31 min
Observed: 8 h 03 min
